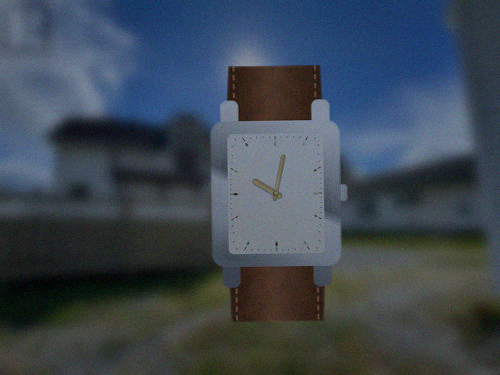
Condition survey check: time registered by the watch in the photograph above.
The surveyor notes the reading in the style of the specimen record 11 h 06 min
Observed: 10 h 02 min
